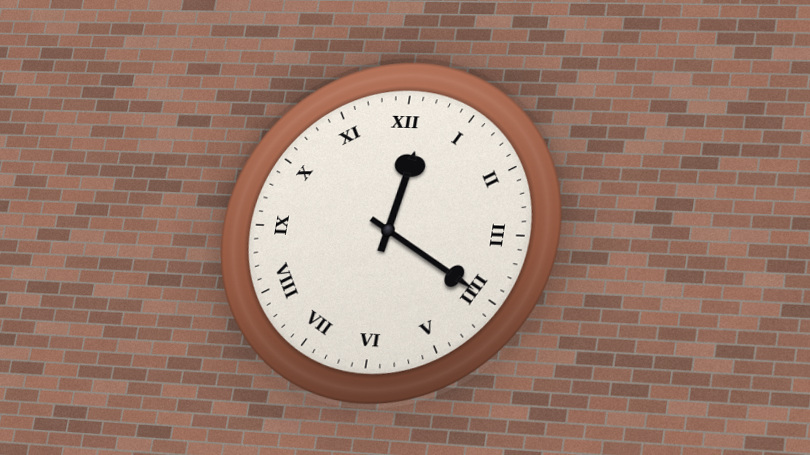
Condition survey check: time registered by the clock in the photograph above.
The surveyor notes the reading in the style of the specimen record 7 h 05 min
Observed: 12 h 20 min
